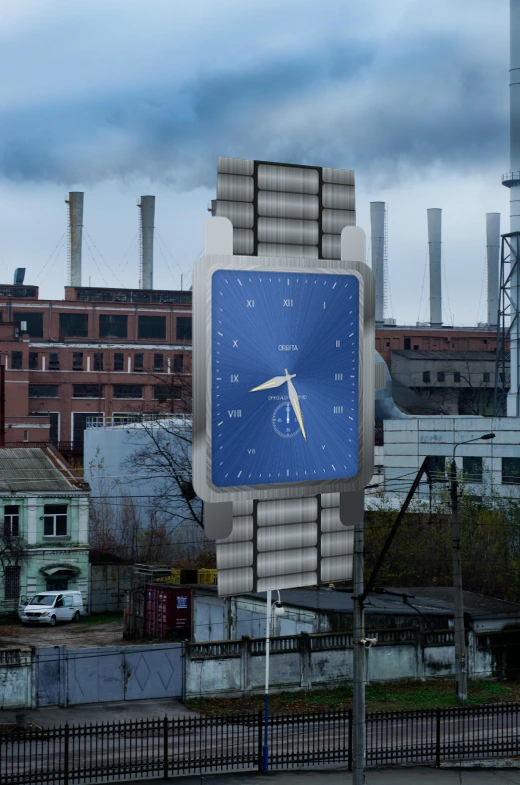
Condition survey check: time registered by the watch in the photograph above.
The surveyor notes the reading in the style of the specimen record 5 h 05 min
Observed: 8 h 27 min
